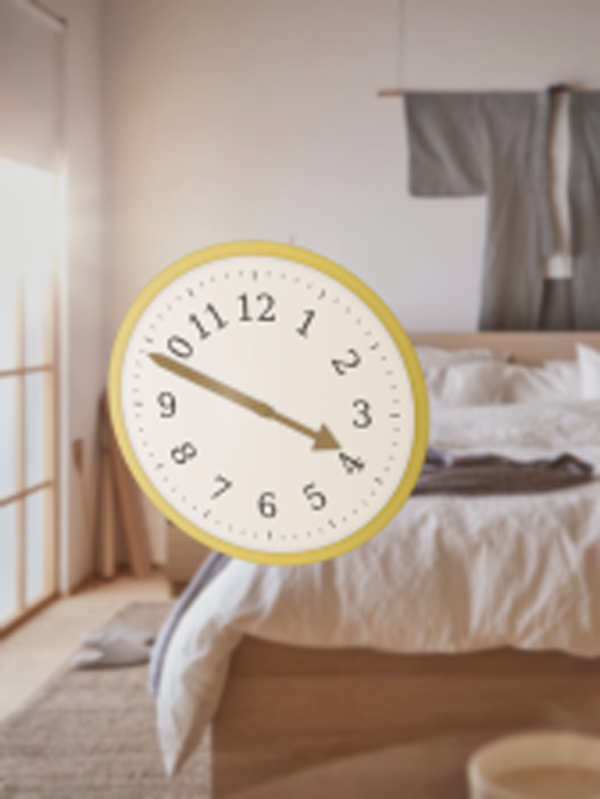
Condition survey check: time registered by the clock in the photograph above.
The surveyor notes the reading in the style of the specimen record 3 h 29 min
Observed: 3 h 49 min
